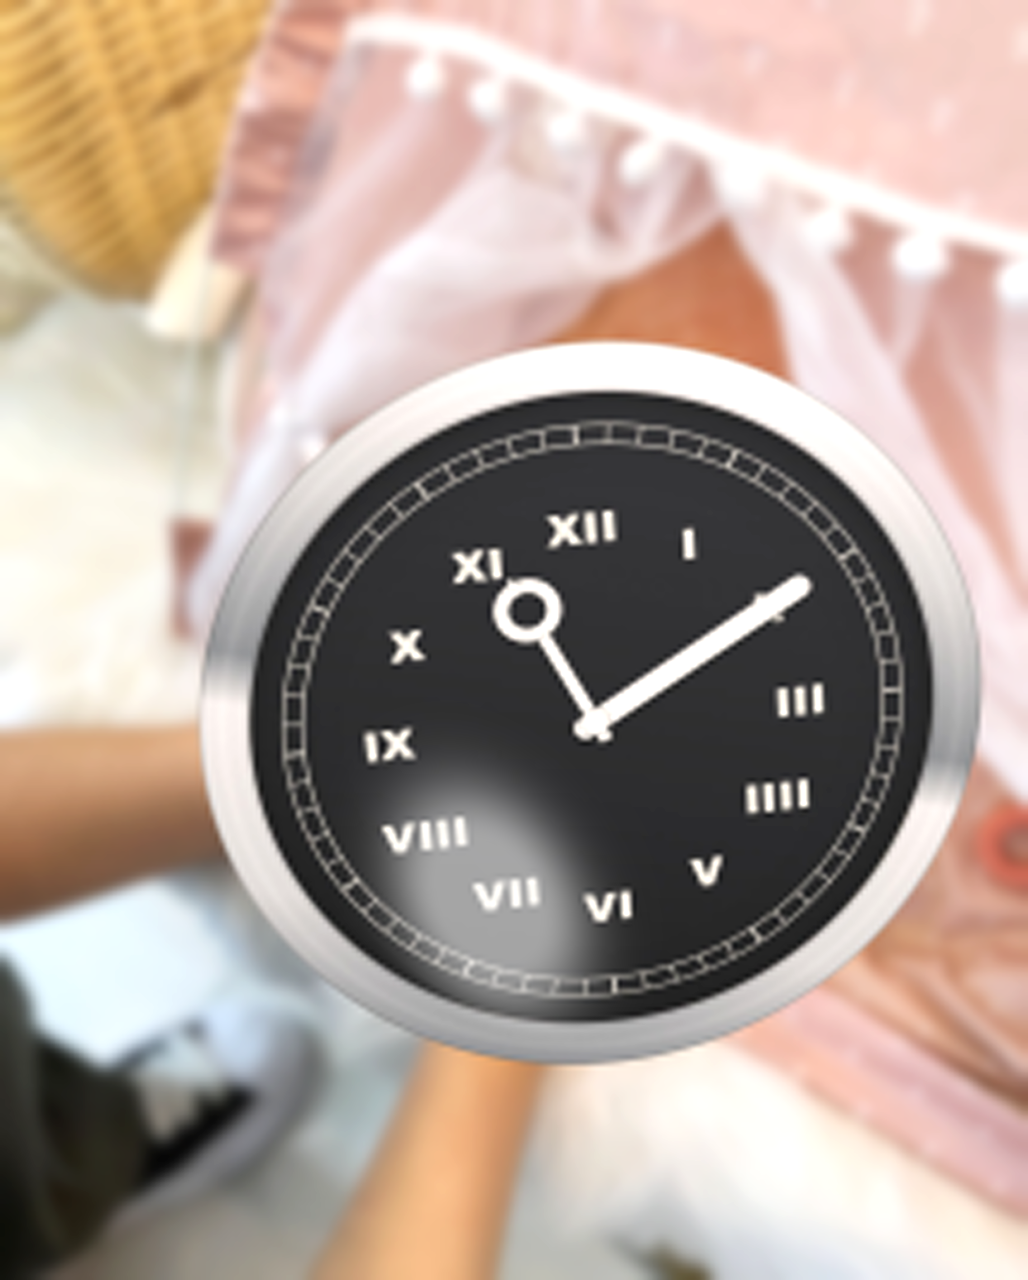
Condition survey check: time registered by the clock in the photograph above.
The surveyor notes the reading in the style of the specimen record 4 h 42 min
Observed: 11 h 10 min
